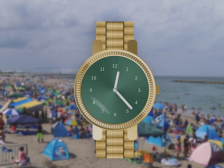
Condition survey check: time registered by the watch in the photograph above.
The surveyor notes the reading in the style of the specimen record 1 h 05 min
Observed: 12 h 23 min
